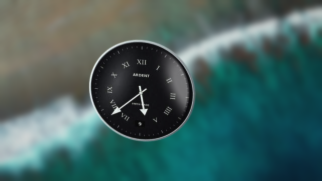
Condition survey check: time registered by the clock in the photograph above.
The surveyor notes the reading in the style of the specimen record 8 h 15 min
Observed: 5 h 38 min
